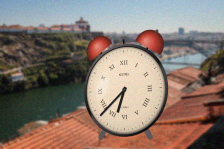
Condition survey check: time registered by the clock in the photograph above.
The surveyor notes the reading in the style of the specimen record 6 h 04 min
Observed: 6 h 38 min
